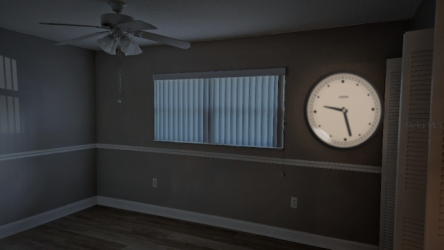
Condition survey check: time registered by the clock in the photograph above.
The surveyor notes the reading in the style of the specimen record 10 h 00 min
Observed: 9 h 28 min
